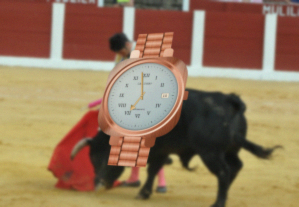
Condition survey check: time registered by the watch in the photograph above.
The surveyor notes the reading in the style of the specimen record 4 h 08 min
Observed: 6 h 58 min
